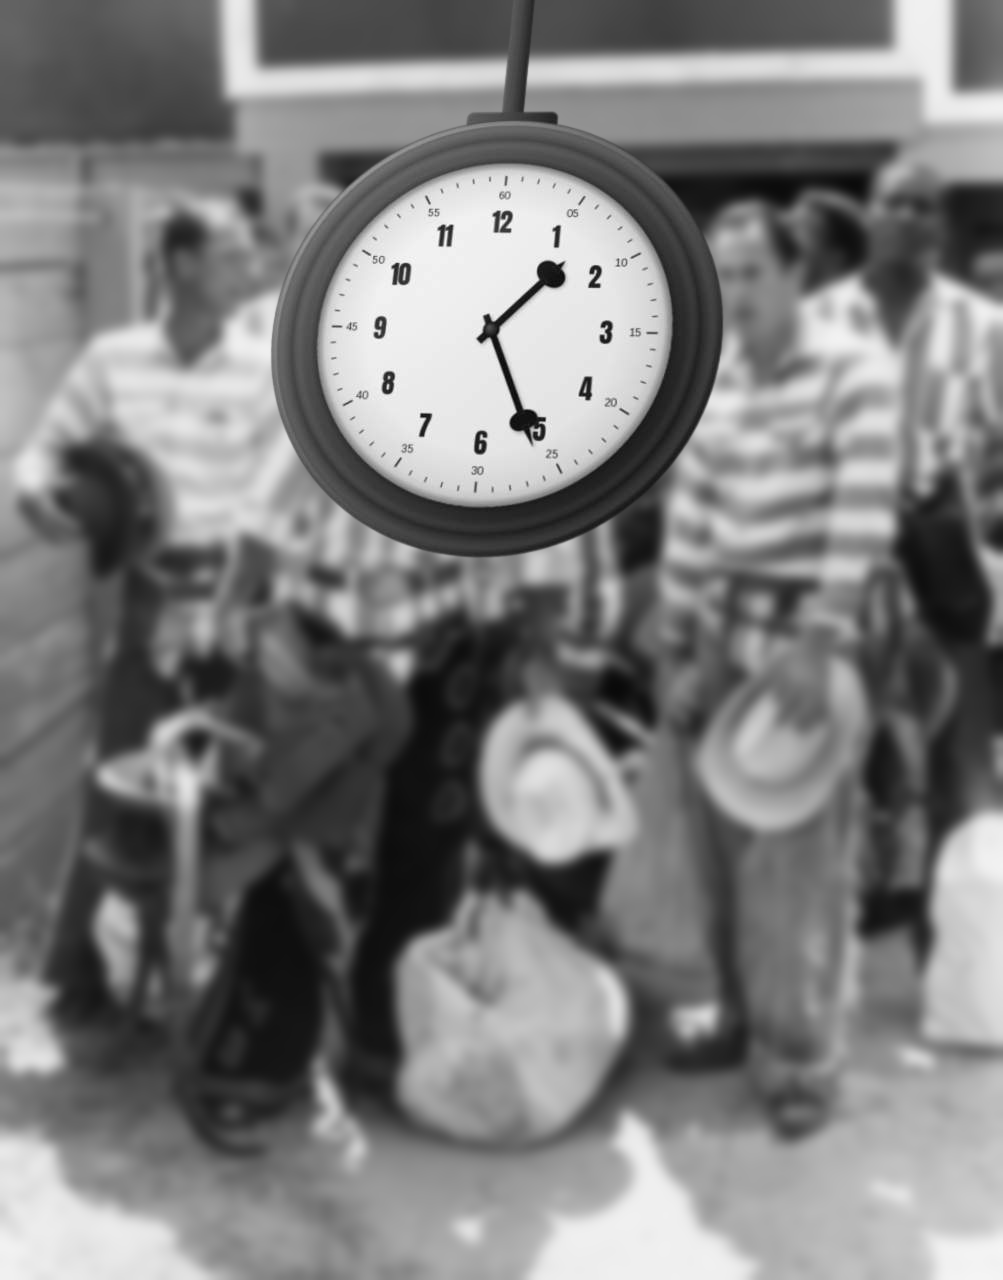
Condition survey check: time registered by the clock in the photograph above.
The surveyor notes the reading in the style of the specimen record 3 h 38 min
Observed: 1 h 26 min
